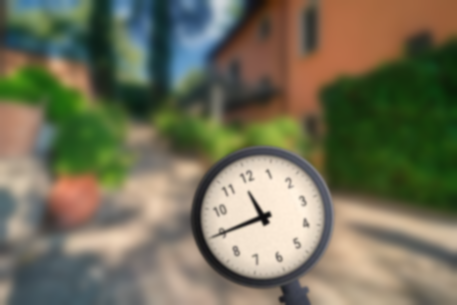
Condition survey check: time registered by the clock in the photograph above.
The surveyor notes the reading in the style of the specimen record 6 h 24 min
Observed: 11 h 45 min
